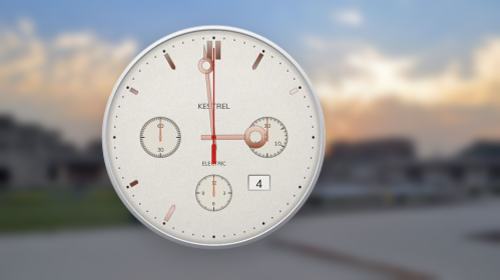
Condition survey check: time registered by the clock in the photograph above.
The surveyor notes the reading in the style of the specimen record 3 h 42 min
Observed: 2 h 59 min
